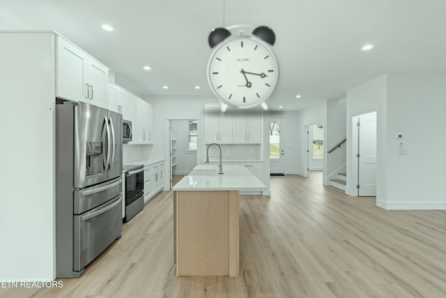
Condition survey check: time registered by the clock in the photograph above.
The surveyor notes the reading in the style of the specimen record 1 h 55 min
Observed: 5 h 17 min
